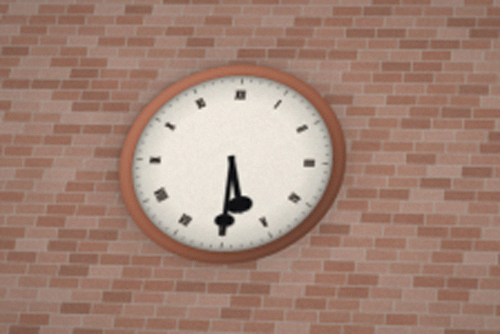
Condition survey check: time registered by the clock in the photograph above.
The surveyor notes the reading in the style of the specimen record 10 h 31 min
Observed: 5 h 30 min
